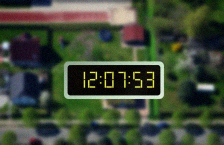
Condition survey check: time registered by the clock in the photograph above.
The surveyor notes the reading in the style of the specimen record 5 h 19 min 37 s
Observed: 12 h 07 min 53 s
